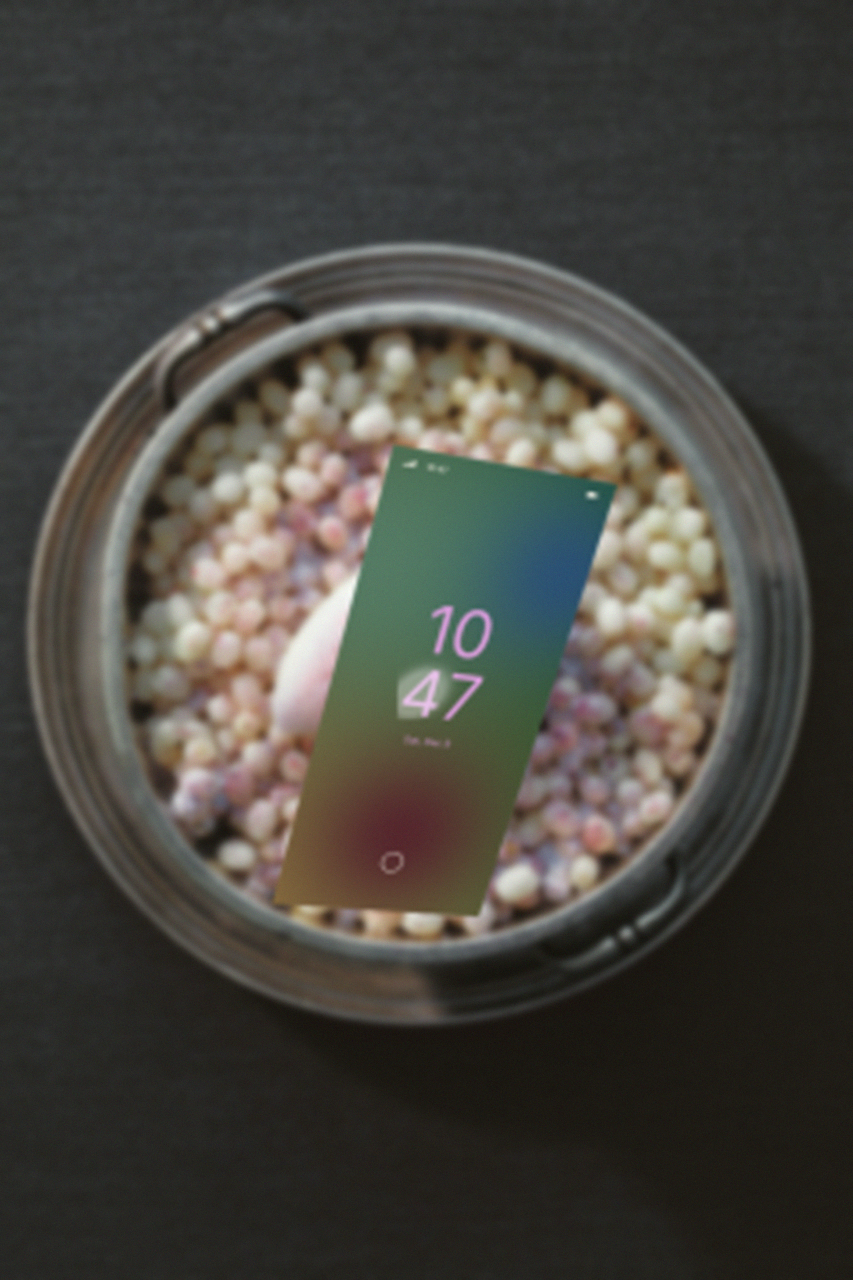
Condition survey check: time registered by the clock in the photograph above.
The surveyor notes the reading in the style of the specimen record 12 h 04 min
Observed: 10 h 47 min
